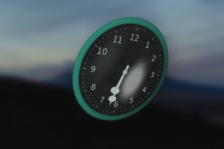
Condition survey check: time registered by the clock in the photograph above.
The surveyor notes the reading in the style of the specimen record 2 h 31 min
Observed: 6 h 32 min
